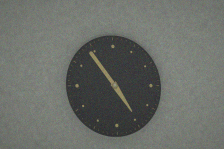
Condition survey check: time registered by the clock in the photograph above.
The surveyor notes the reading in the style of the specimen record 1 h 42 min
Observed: 4 h 54 min
